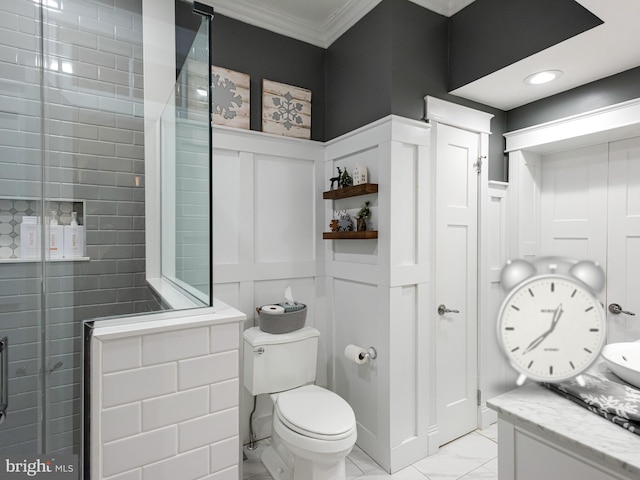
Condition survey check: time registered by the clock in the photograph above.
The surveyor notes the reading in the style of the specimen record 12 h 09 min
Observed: 12 h 38 min
